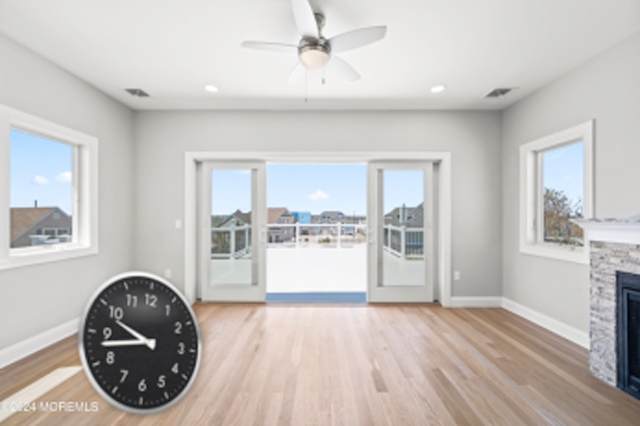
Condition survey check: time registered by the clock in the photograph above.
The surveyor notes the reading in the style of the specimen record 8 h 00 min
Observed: 9 h 43 min
